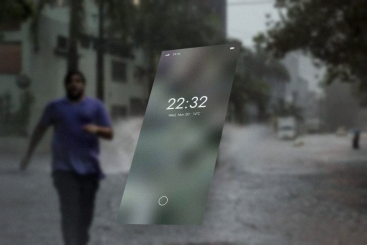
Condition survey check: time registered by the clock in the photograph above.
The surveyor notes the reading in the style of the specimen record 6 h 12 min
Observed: 22 h 32 min
